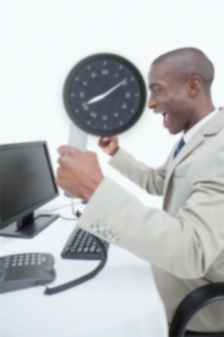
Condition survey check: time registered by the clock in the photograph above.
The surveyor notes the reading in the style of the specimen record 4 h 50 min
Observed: 8 h 09 min
